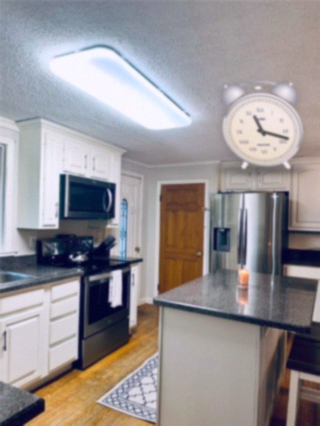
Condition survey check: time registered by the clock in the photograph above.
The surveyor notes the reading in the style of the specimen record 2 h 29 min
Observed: 11 h 18 min
